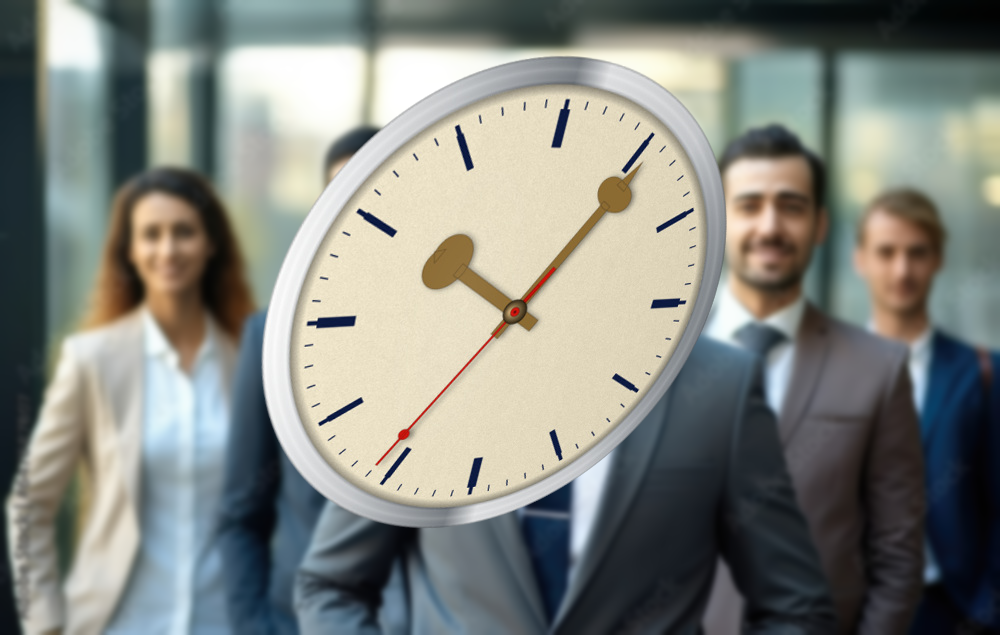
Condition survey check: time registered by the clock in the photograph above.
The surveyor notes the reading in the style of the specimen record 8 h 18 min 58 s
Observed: 10 h 05 min 36 s
